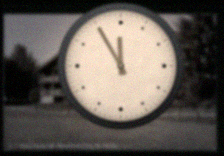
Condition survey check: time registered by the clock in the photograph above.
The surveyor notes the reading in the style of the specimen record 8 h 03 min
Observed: 11 h 55 min
